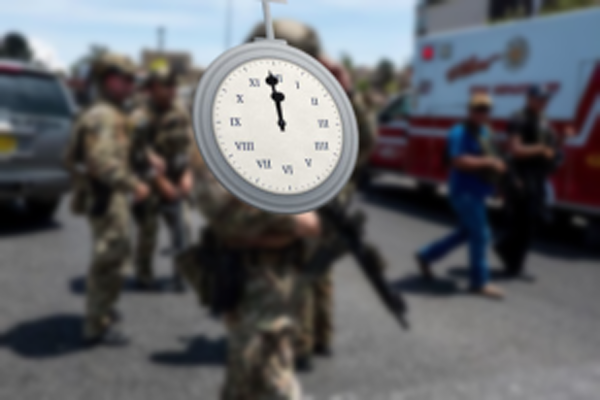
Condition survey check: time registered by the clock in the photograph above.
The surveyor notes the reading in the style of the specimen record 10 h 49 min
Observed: 11 h 59 min
